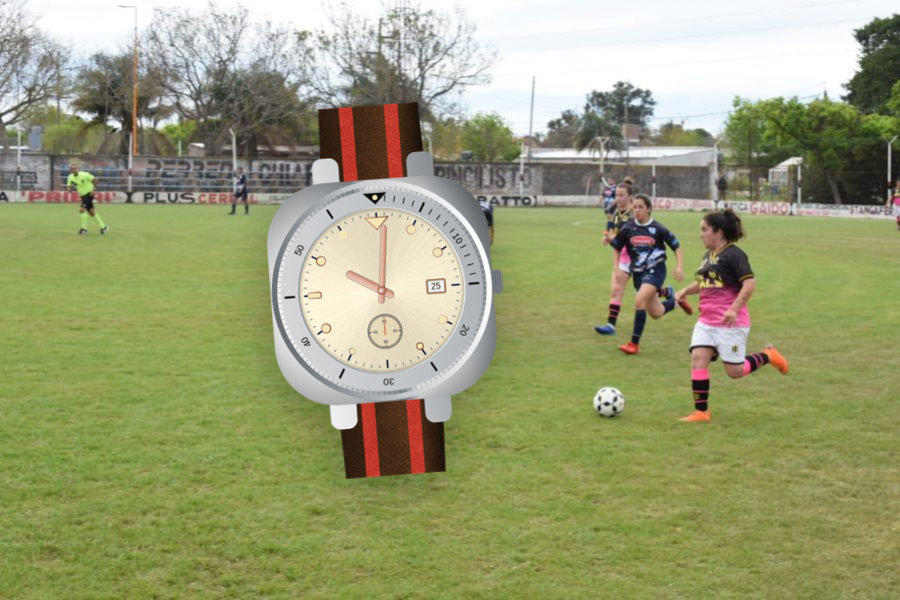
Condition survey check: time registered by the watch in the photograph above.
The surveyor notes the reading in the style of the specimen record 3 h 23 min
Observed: 10 h 01 min
